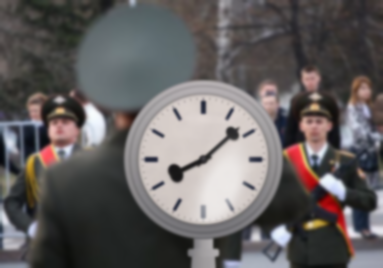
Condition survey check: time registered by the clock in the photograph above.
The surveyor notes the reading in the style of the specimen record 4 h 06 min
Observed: 8 h 08 min
